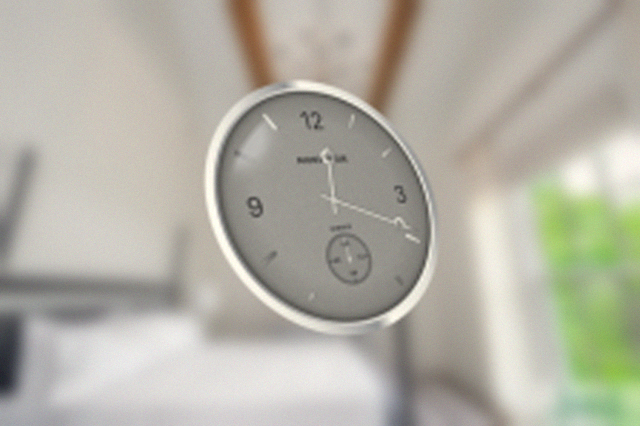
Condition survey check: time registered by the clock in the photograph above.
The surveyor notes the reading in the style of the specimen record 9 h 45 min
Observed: 12 h 19 min
